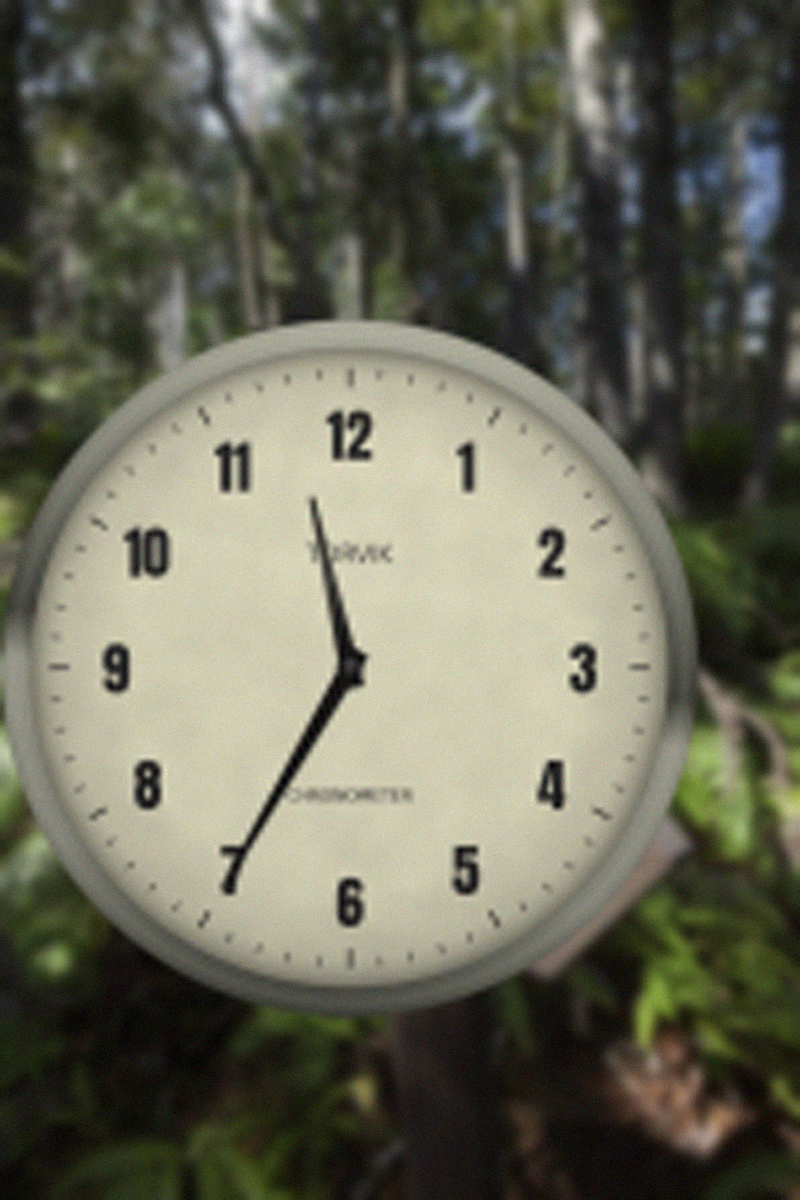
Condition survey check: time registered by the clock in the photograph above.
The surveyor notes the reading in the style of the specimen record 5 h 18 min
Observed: 11 h 35 min
